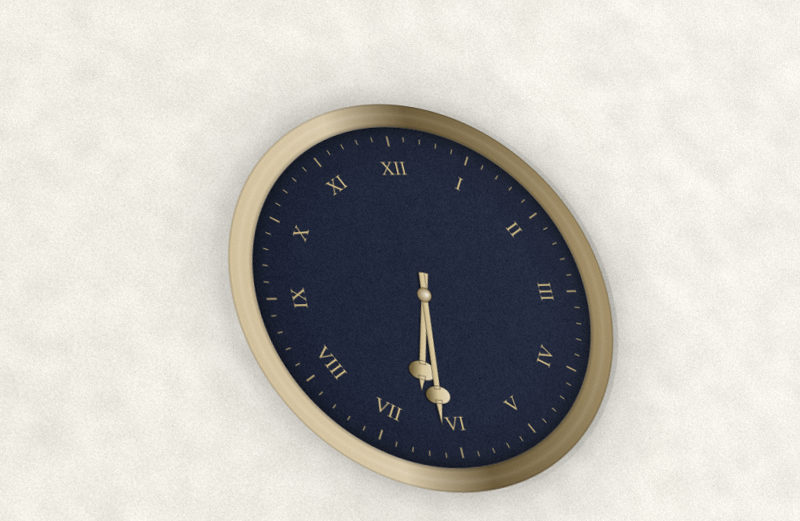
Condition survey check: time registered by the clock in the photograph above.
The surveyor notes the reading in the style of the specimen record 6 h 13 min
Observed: 6 h 31 min
